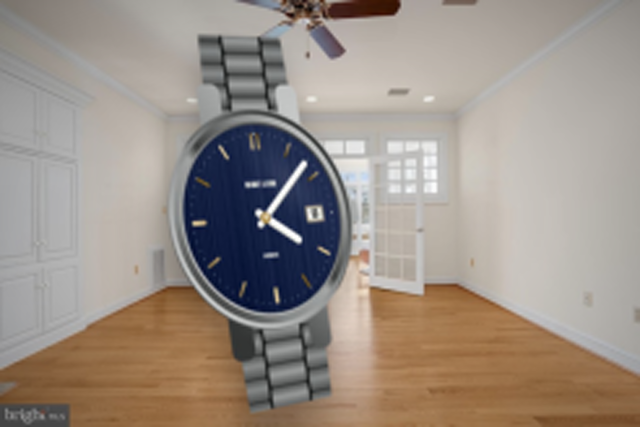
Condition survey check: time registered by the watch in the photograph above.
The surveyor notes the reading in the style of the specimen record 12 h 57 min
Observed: 4 h 08 min
